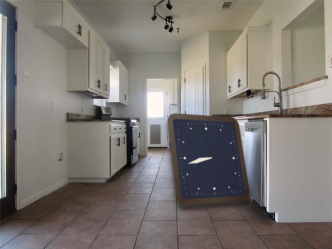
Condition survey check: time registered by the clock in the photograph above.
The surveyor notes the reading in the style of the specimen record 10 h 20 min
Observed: 8 h 43 min
